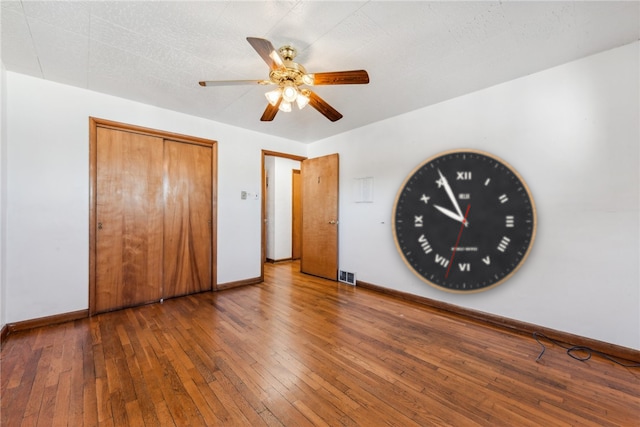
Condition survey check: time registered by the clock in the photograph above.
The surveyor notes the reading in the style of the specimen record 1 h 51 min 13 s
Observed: 9 h 55 min 33 s
